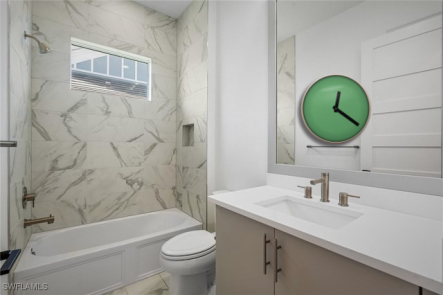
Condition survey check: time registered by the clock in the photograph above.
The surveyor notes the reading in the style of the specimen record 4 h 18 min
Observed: 12 h 21 min
